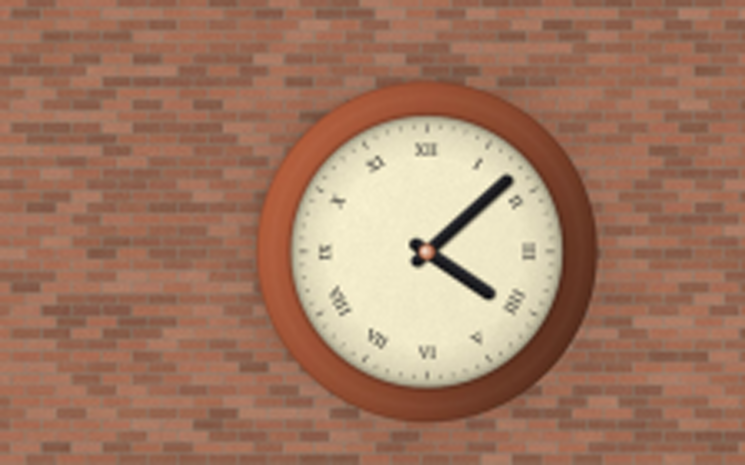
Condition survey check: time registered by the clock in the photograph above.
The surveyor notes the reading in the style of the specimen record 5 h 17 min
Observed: 4 h 08 min
